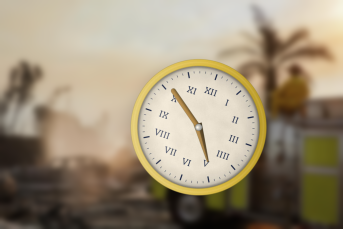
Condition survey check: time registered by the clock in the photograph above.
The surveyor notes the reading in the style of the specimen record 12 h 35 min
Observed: 4 h 51 min
